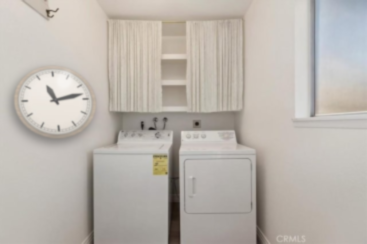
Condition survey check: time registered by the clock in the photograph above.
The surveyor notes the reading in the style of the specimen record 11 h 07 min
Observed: 11 h 13 min
